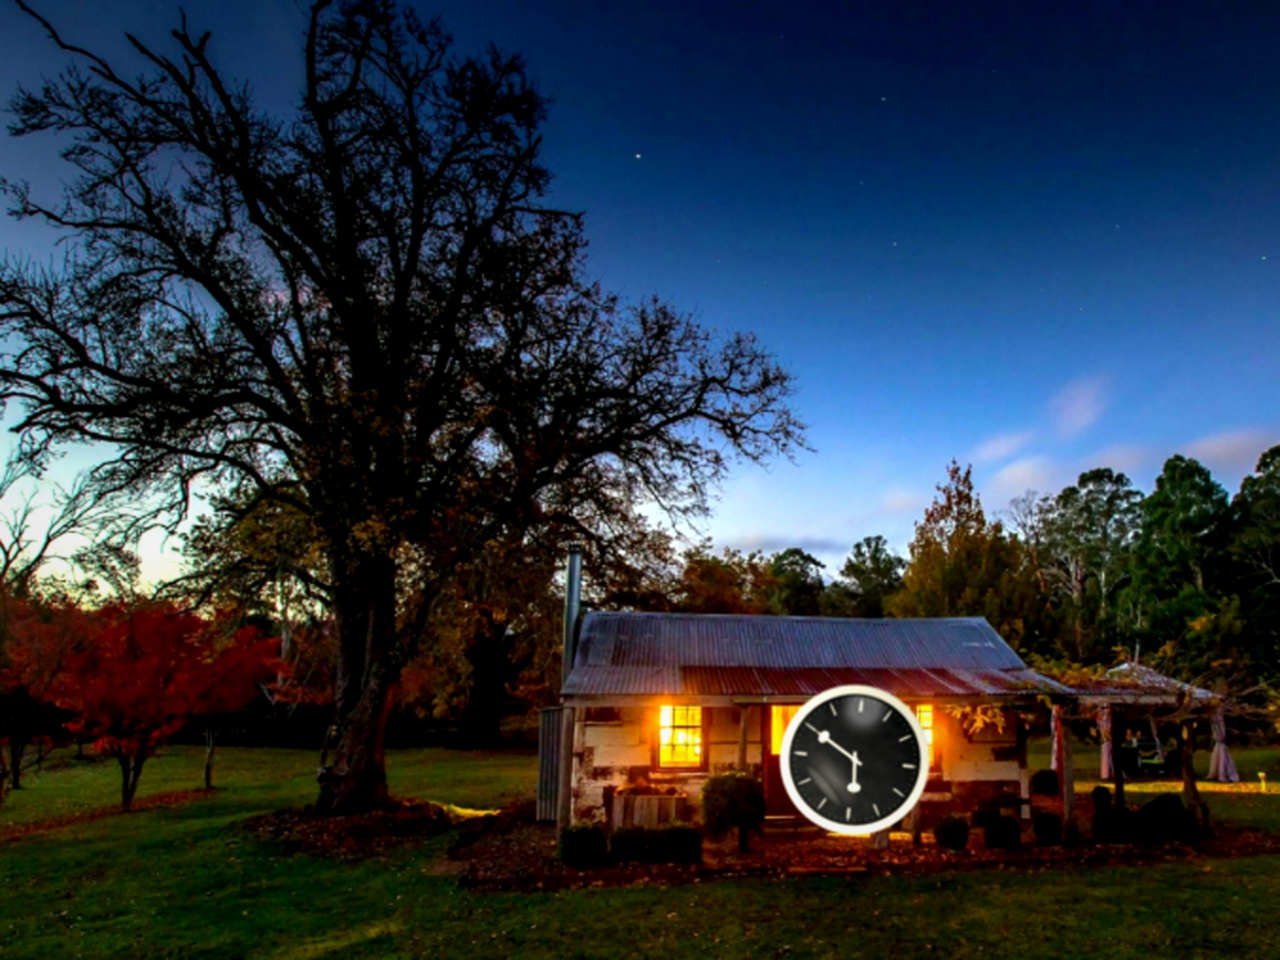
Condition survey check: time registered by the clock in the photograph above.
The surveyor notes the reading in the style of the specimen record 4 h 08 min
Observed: 5 h 50 min
